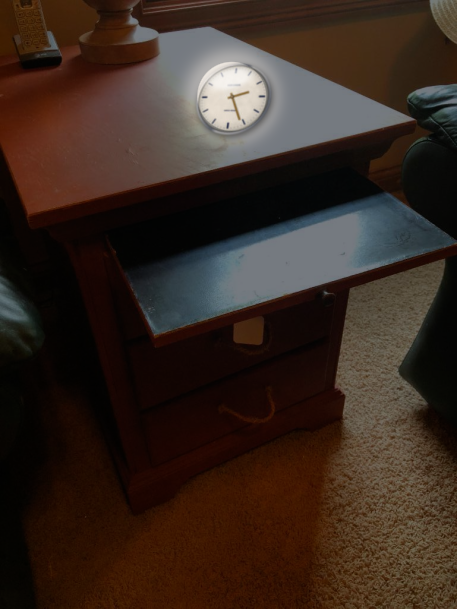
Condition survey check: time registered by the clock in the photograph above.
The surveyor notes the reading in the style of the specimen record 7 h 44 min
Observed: 2 h 26 min
